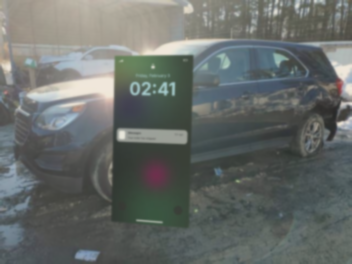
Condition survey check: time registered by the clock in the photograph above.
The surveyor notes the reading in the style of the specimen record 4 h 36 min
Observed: 2 h 41 min
